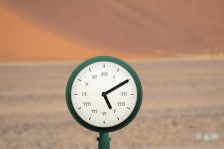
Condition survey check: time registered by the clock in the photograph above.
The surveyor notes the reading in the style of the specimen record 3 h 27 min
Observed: 5 h 10 min
